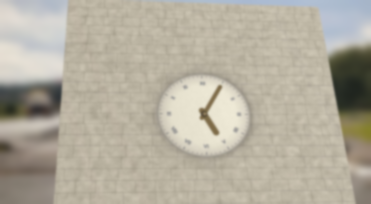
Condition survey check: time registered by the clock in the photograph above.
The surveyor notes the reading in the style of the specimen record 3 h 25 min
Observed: 5 h 05 min
